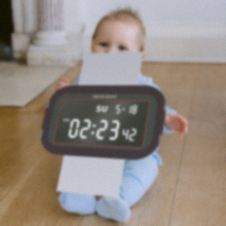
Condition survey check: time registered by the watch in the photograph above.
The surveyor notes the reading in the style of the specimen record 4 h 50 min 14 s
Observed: 2 h 23 min 42 s
